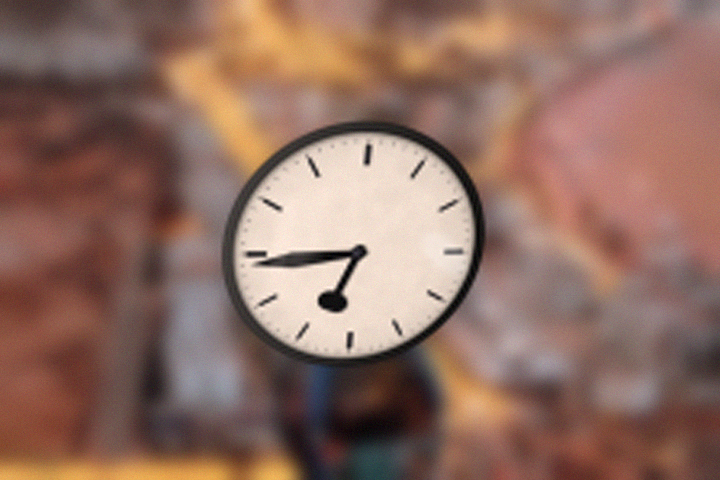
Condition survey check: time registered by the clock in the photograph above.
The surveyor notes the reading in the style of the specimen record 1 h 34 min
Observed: 6 h 44 min
